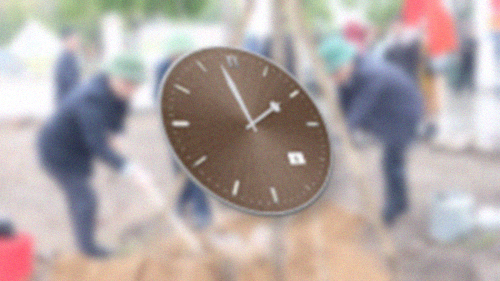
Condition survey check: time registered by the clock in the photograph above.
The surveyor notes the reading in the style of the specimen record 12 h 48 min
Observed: 1 h 58 min
